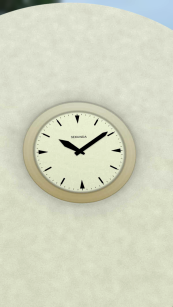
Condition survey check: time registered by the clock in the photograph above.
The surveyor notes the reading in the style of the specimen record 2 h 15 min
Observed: 10 h 09 min
